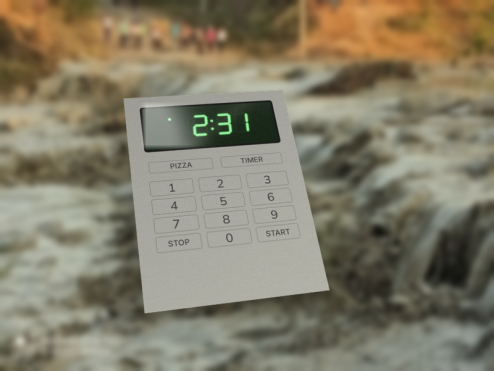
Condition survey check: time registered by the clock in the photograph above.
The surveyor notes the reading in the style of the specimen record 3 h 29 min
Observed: 2 h 31 min
